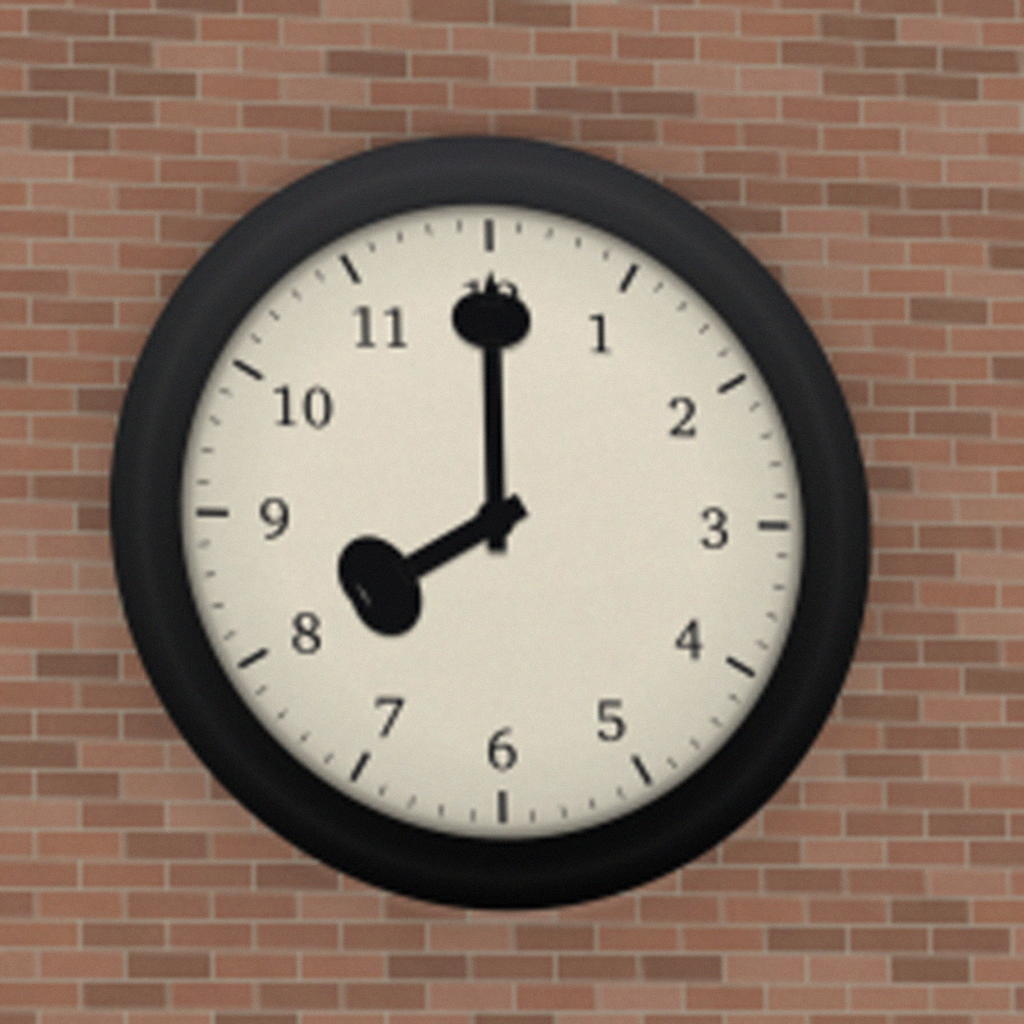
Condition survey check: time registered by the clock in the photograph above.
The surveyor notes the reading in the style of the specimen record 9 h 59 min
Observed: 8 h 00 min
